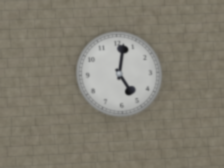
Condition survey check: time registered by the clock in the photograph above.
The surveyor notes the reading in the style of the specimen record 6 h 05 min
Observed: 5 h 02 min
